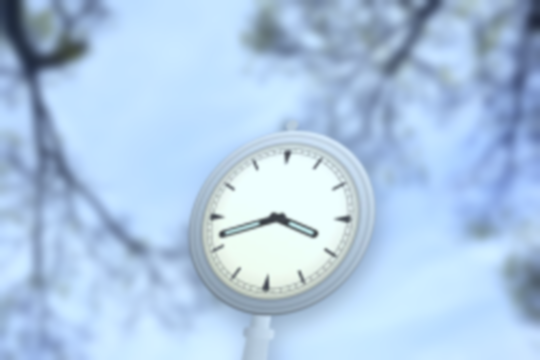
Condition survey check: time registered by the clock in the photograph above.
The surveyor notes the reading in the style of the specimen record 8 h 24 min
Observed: 3 h 42 min
